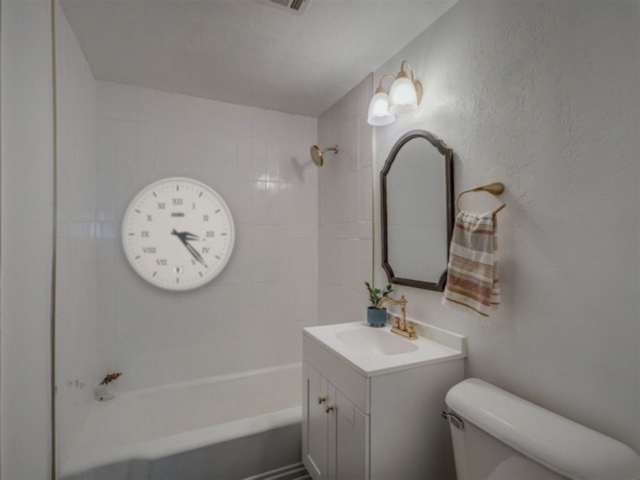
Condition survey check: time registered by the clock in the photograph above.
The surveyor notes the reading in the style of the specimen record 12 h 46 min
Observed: 3 h 23 min
